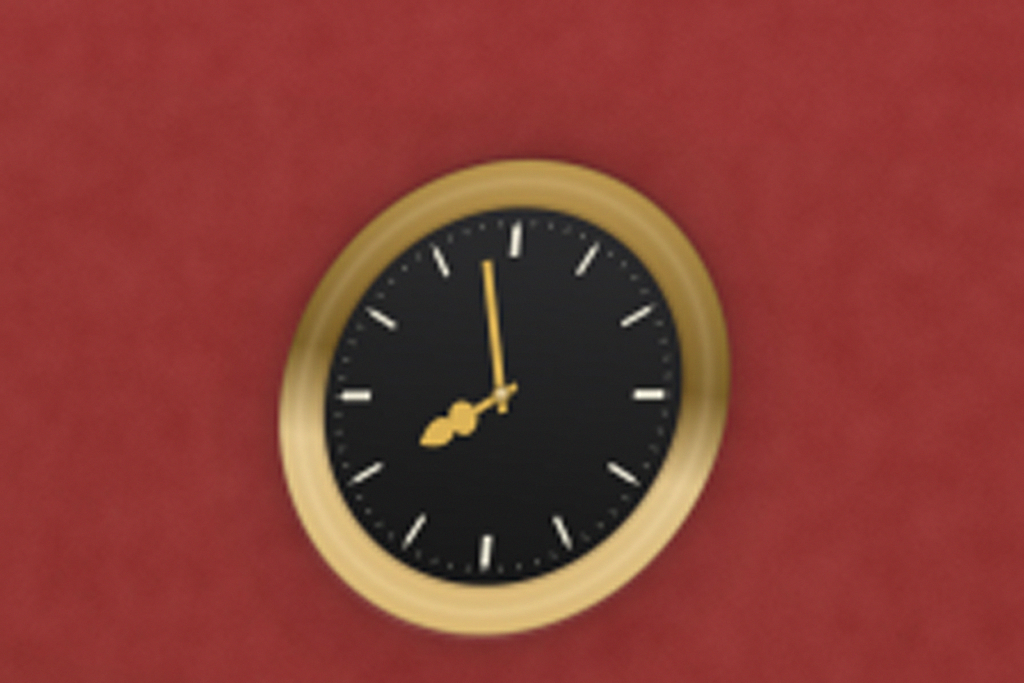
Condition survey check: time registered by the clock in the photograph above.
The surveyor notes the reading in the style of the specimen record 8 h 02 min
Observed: 7 h 58 min
